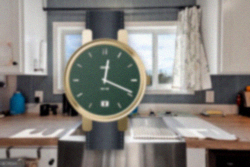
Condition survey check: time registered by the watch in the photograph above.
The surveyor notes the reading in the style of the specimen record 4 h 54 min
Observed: 12 h 19 min
